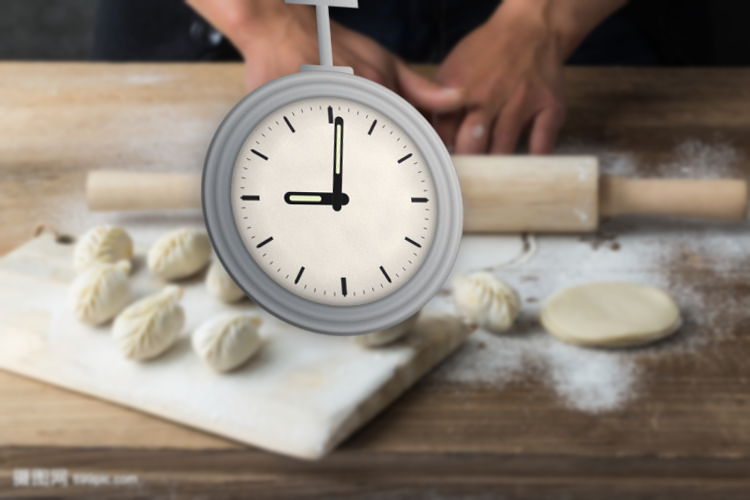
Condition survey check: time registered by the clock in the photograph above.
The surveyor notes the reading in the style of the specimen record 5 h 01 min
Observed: 9 h 01 min
